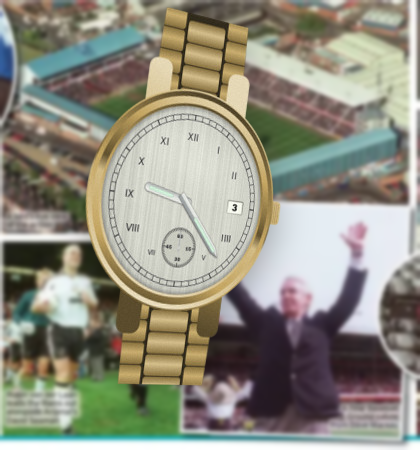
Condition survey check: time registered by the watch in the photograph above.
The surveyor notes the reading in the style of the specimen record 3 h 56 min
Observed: 9 h 23 min
